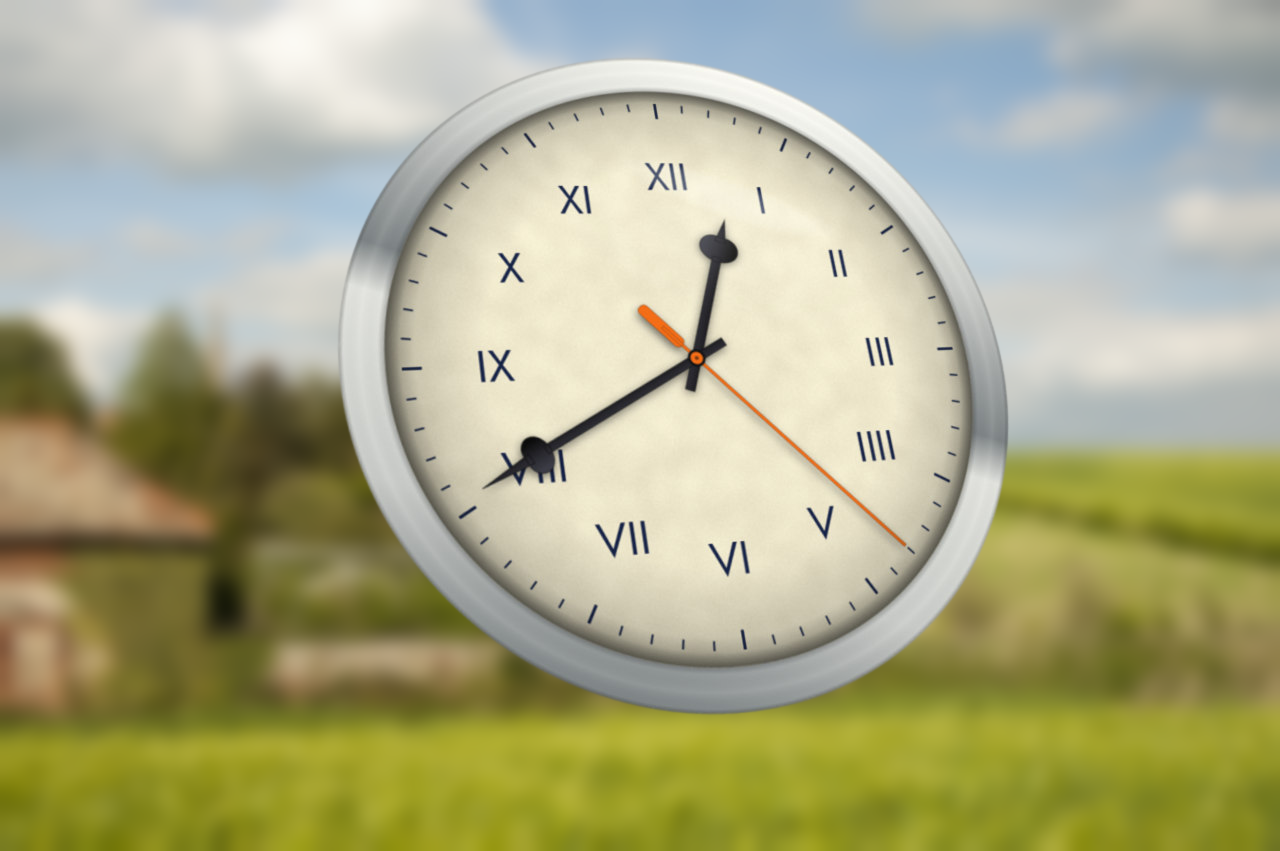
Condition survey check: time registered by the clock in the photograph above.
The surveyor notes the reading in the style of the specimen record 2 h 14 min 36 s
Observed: 12 h 40 min 23 s
